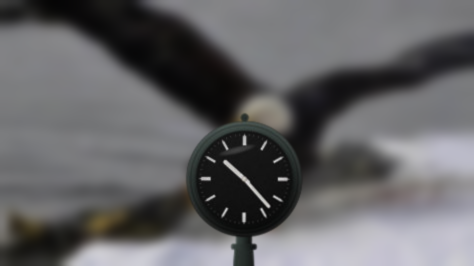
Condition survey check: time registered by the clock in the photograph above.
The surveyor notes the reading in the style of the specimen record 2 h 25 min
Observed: 10 h 23 min
